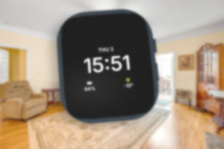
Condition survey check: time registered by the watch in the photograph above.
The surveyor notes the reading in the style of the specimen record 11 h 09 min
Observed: 15 h 51 min
